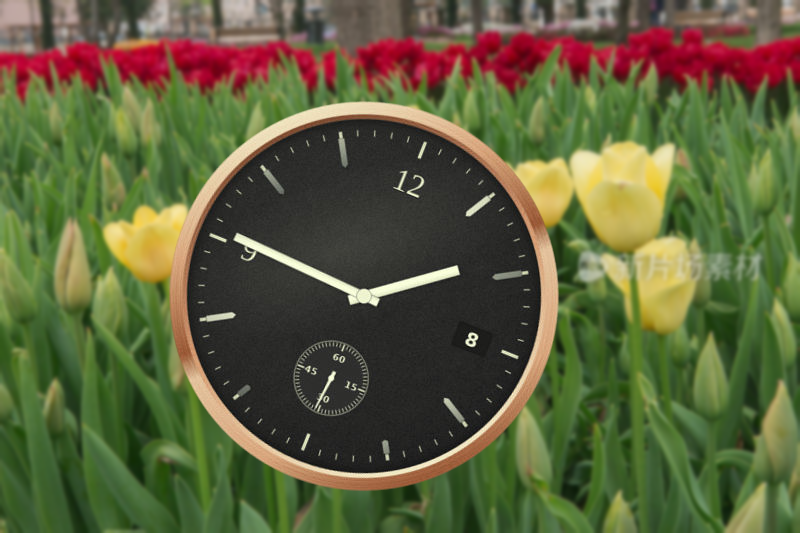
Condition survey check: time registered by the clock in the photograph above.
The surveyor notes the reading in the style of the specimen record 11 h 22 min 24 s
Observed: 1 h 45 min 31 s
